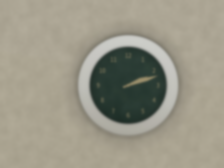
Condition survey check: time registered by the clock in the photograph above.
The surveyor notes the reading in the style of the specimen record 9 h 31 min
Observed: 2 h 12 min
